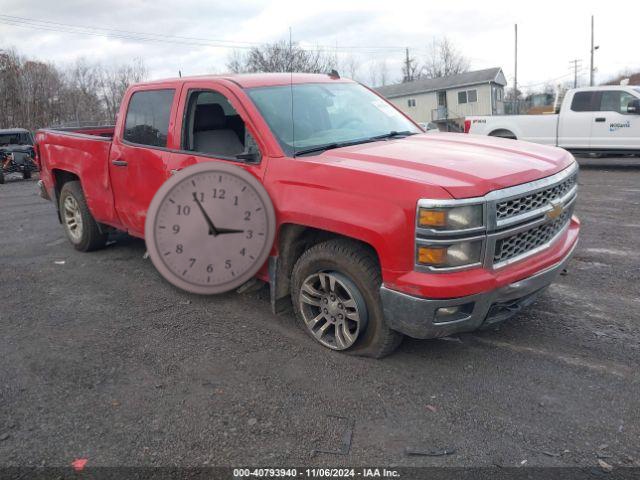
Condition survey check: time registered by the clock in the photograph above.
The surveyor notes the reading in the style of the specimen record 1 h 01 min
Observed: 2 h 54 min
